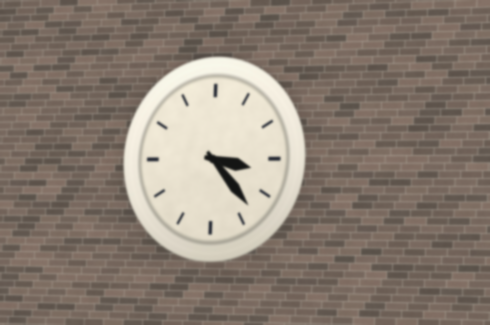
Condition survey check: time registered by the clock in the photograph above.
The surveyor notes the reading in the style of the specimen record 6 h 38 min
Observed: 3 h 23 min
